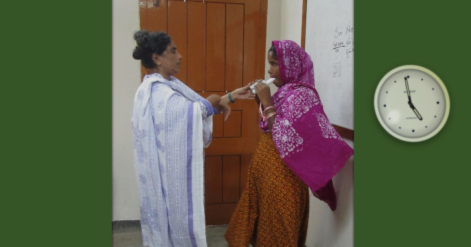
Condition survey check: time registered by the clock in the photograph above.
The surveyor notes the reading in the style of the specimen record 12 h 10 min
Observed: 4 h 59 min
